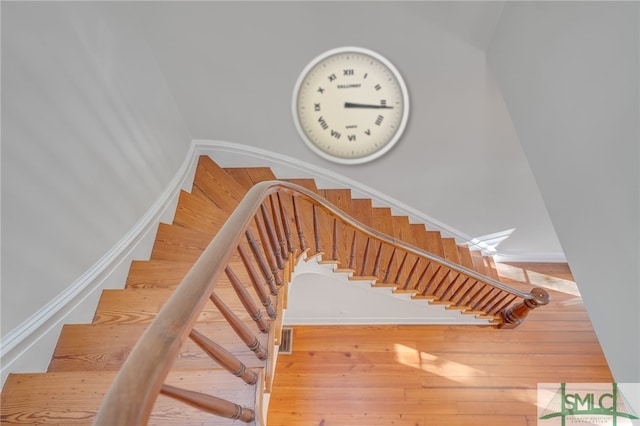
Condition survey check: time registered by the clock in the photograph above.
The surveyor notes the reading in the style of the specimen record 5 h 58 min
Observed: 3 h 16 min
